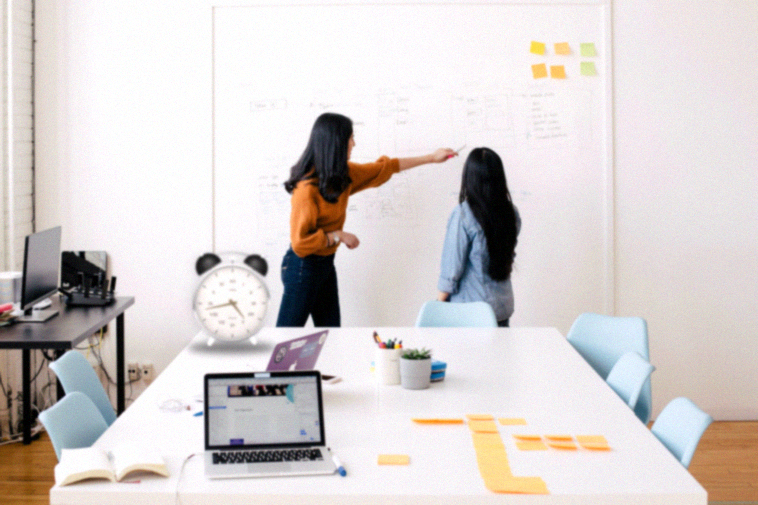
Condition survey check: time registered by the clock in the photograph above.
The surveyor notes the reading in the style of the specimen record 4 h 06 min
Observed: 4 h 43 min
